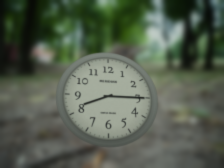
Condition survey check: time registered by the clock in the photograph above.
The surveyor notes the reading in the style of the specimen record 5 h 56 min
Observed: 8 h 15 min
